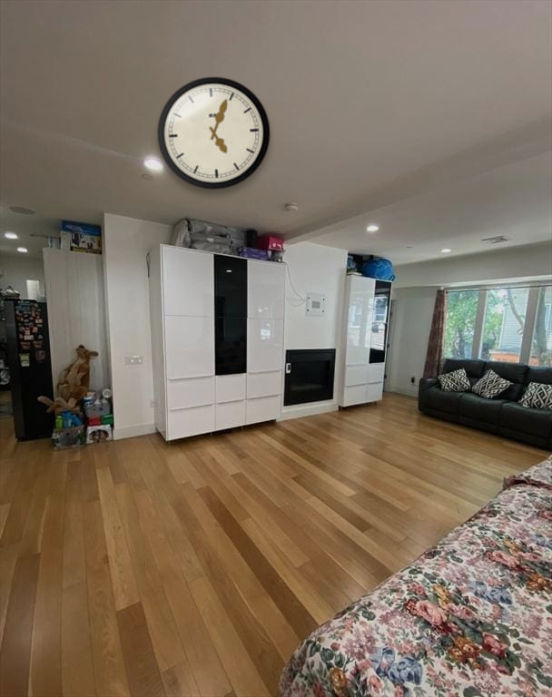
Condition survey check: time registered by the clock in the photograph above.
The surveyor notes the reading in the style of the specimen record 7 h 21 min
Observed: 5 h 04 min
